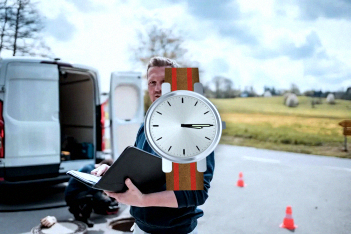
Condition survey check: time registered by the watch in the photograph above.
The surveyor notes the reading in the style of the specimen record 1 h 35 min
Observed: 3 h 15 min
